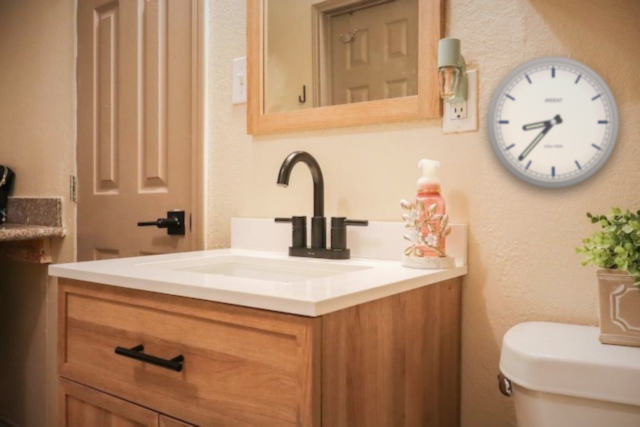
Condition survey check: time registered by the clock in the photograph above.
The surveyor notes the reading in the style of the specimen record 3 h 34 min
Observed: 8 h 37 min
